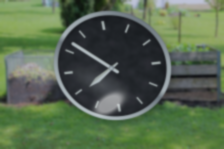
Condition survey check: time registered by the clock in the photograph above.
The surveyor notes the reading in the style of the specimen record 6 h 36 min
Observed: 7 h 52 min
